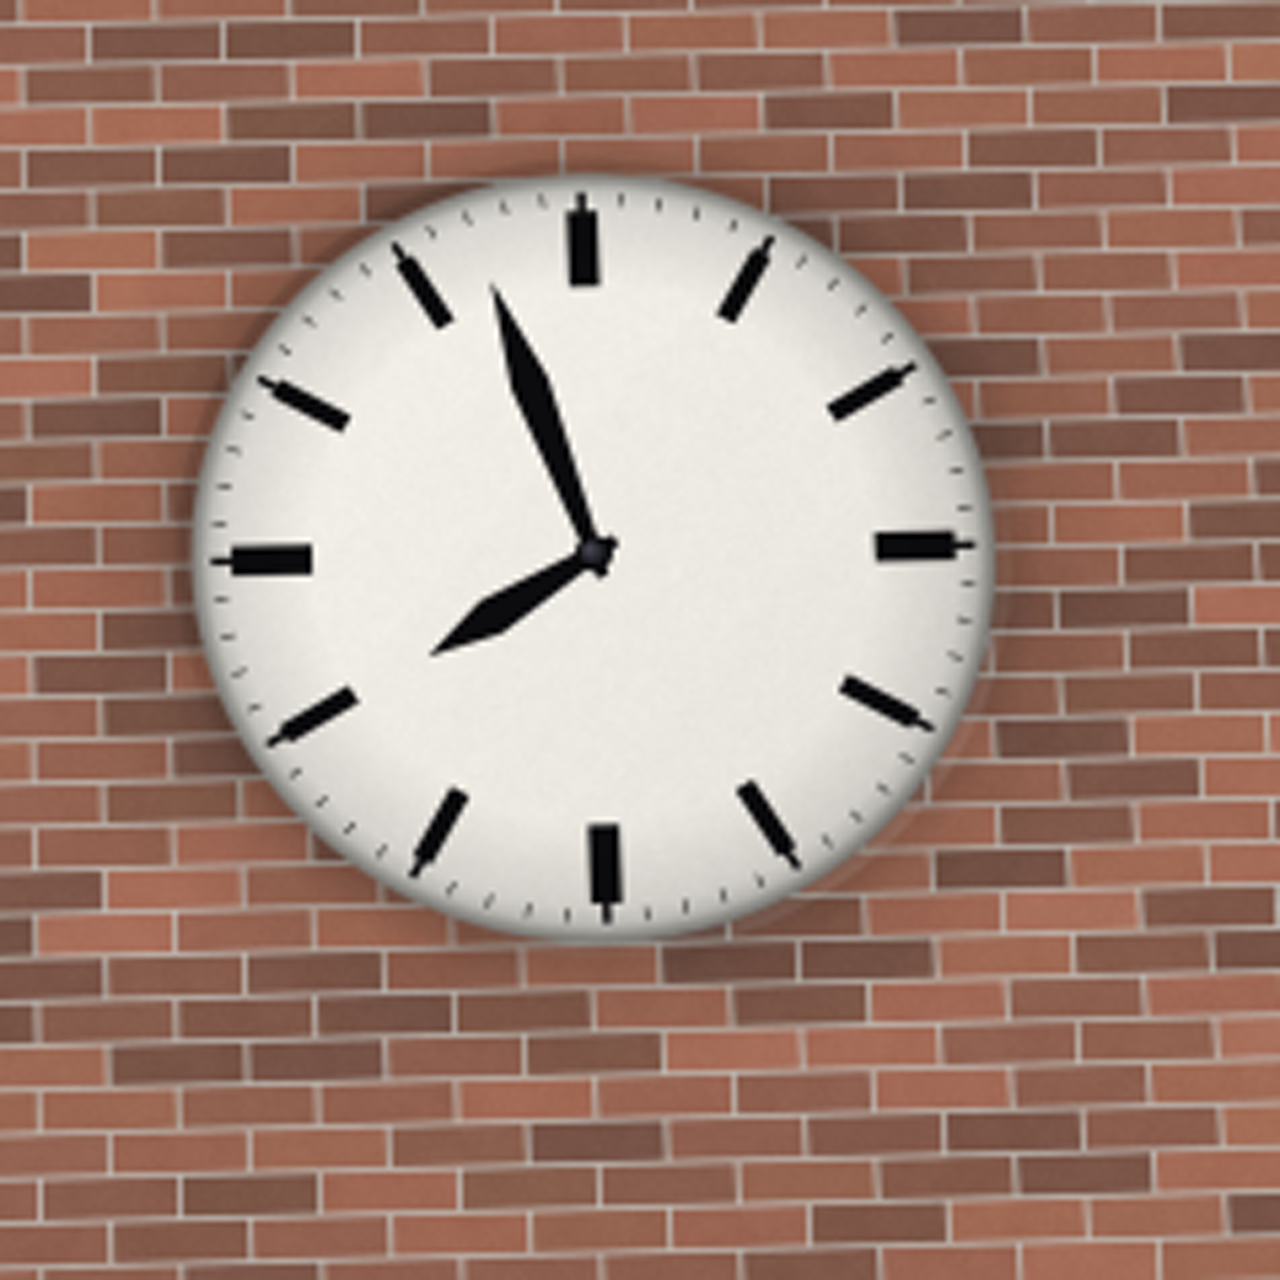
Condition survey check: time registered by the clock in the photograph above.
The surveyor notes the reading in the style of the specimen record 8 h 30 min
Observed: 7 h 57 min
